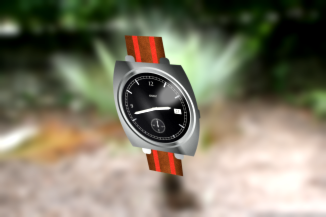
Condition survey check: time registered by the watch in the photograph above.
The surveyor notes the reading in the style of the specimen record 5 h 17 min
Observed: 2 h 42 min
